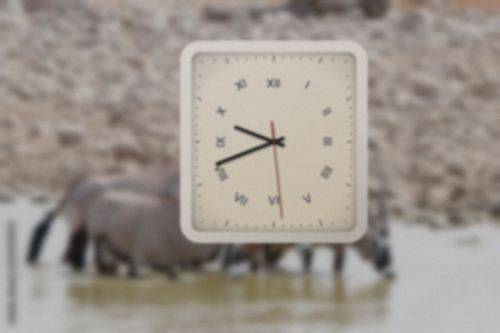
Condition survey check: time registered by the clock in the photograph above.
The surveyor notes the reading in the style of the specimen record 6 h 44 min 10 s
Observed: 9 h 41 min 29 s
